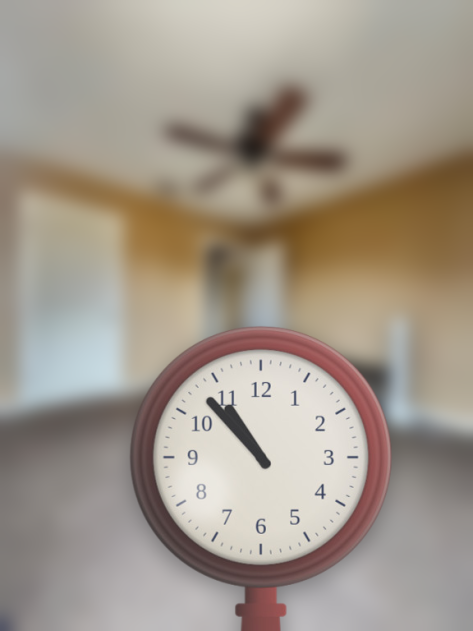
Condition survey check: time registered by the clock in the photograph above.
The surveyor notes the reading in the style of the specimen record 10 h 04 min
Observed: 10 h 53 min
